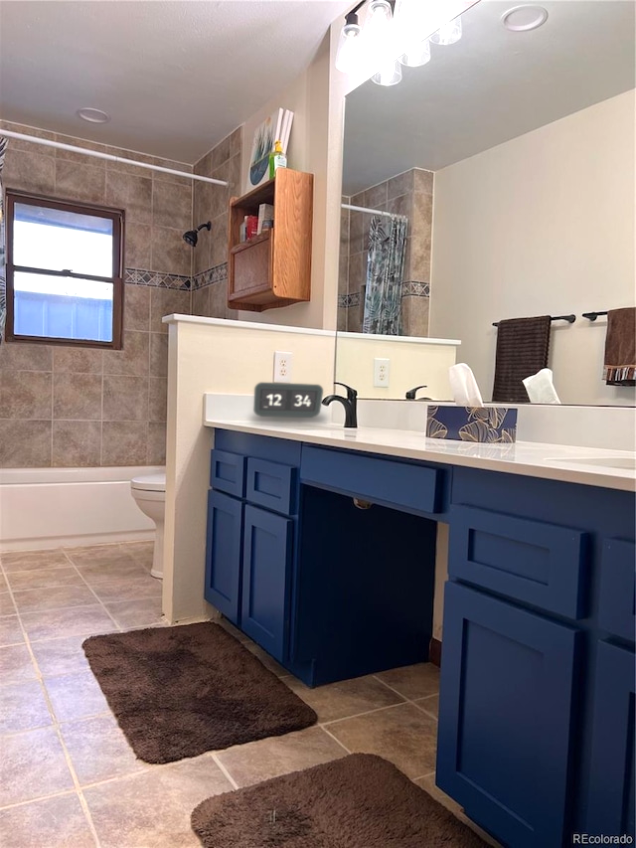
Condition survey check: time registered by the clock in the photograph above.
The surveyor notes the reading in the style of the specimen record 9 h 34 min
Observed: 12 h 34 min
